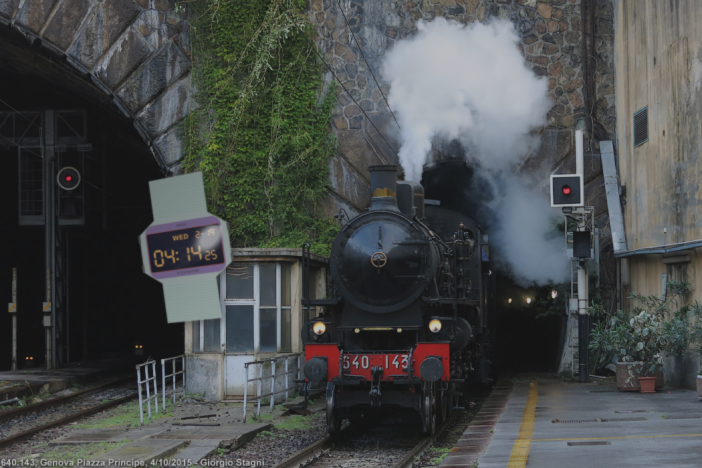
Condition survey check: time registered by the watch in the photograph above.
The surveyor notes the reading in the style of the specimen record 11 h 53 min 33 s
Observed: 4 h 14 min 25 s
